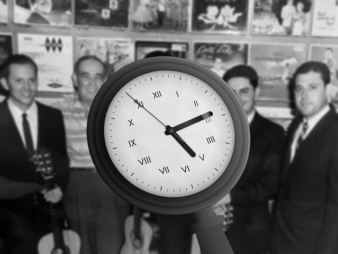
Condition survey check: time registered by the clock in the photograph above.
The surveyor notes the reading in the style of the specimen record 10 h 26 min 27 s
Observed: 5 h 13 min 55 s
